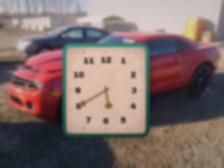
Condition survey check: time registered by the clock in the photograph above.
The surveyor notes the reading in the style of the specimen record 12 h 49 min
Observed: 5 h 40 min
